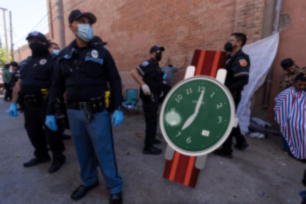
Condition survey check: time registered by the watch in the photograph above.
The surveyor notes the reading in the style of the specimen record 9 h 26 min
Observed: 7 h 01 min
